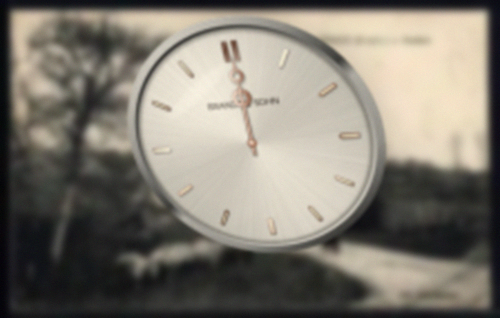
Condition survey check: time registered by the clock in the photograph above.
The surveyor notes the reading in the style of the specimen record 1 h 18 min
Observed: 12 h 00 min
